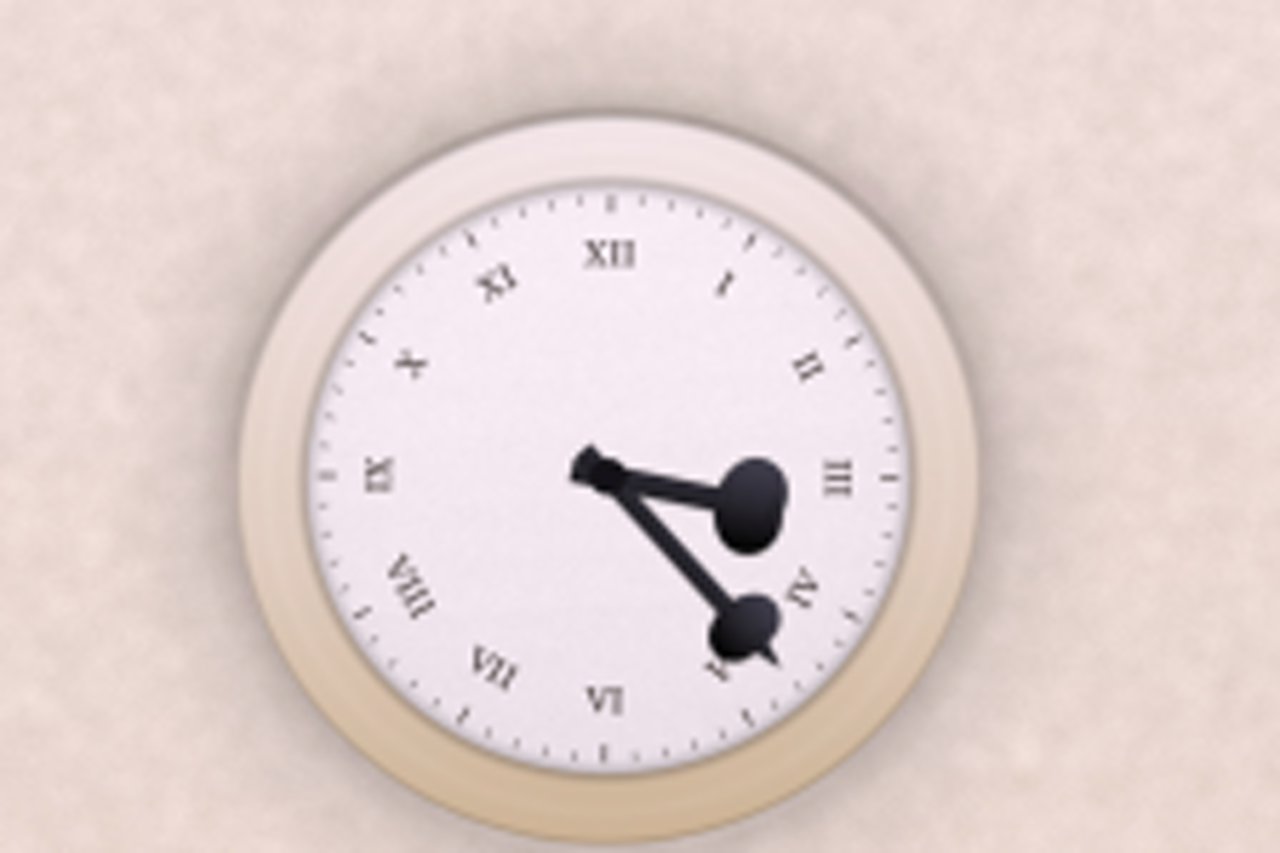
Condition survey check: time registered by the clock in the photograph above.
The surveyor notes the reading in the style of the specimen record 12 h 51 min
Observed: 3 h 23 min
